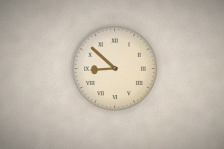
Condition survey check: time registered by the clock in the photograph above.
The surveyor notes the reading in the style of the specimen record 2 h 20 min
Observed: 8 h 52 min
